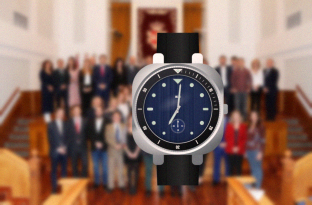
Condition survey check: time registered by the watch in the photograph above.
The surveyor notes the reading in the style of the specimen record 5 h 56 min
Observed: 7 h 01 min
